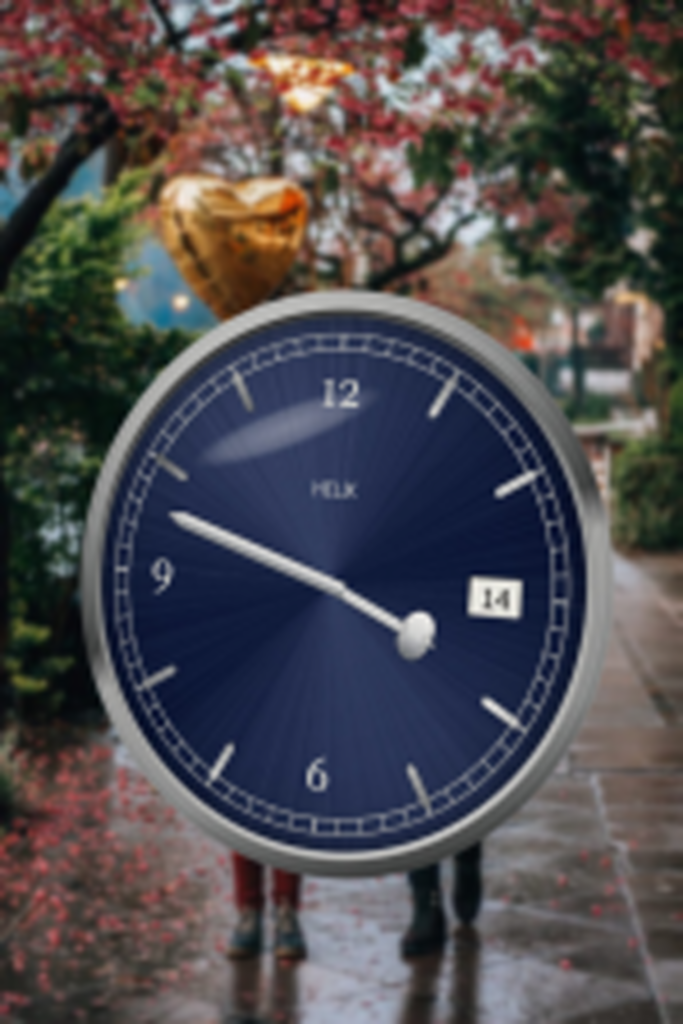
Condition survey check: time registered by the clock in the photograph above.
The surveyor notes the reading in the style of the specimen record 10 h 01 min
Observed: 3 h 48 min
